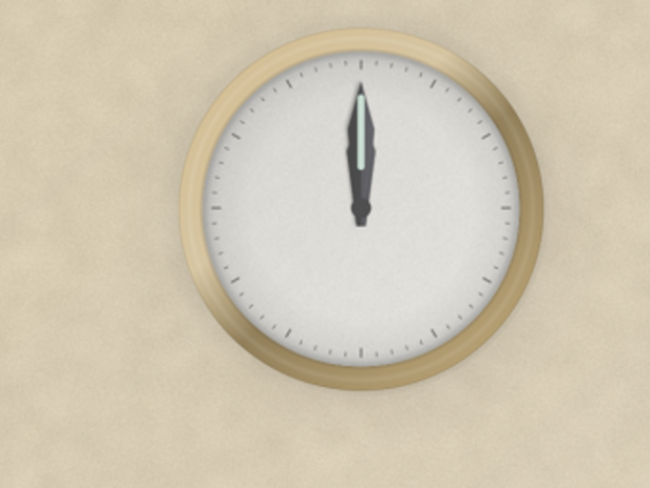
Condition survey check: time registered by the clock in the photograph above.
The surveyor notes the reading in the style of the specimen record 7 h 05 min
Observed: 12 h 00 min
